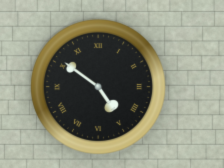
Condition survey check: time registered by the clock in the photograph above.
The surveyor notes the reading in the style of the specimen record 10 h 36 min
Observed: 4 h 51 min
